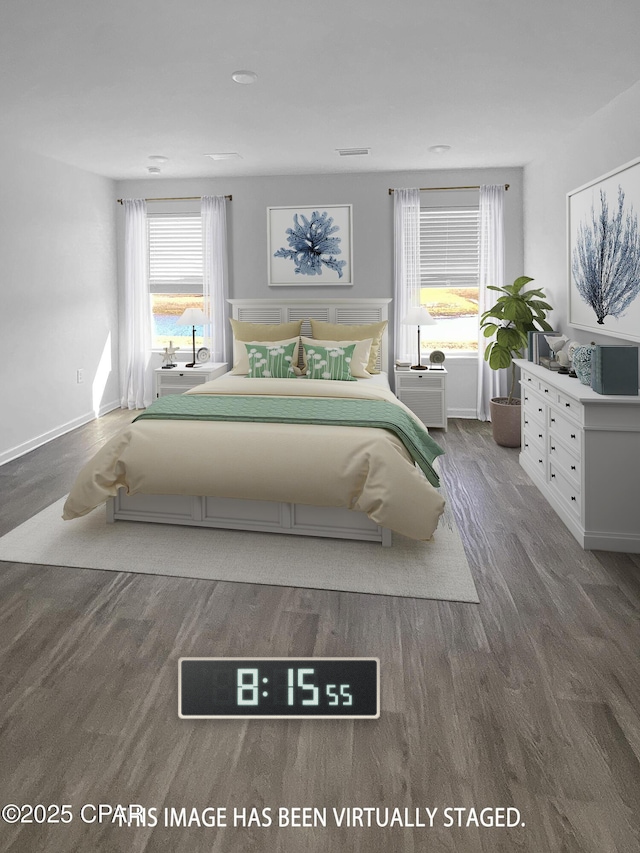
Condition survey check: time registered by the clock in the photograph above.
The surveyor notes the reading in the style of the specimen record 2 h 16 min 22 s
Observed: 8 h 15 min 55 s
